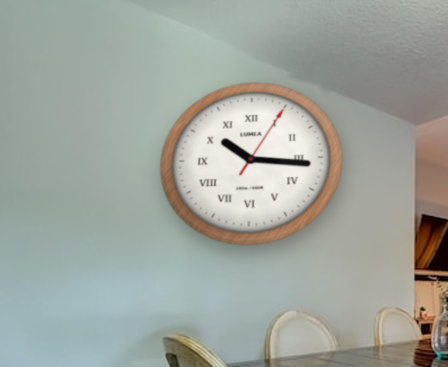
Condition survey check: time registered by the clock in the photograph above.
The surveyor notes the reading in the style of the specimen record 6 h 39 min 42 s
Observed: 10 h 16 min 05 s
